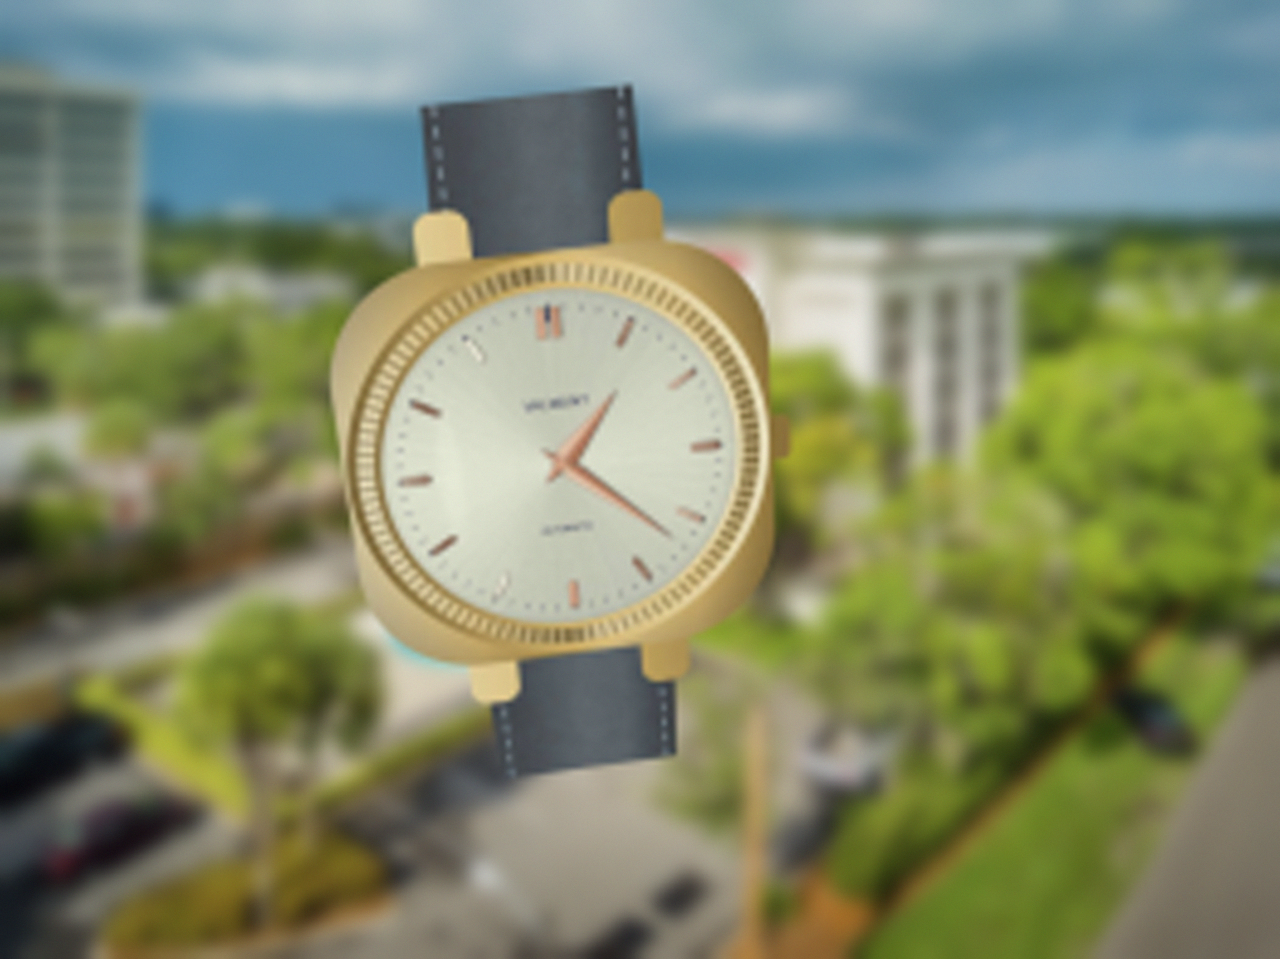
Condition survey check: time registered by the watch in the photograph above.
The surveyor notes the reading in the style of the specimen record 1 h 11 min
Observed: 1 h 22 min
